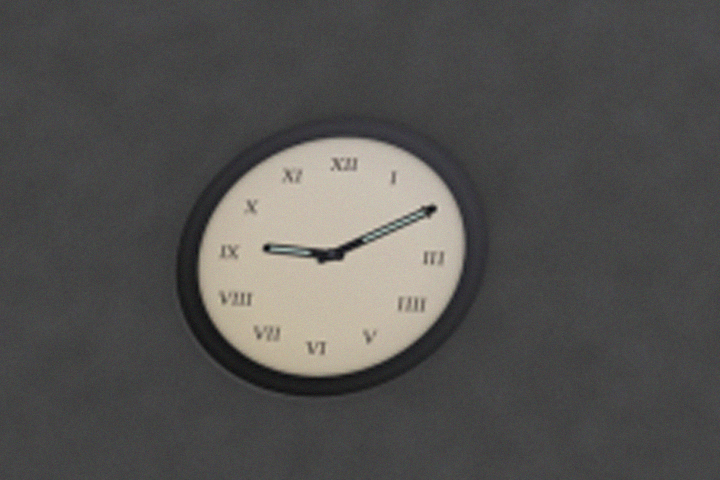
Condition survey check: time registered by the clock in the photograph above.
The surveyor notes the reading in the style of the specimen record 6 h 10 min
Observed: 9 h 10 min
